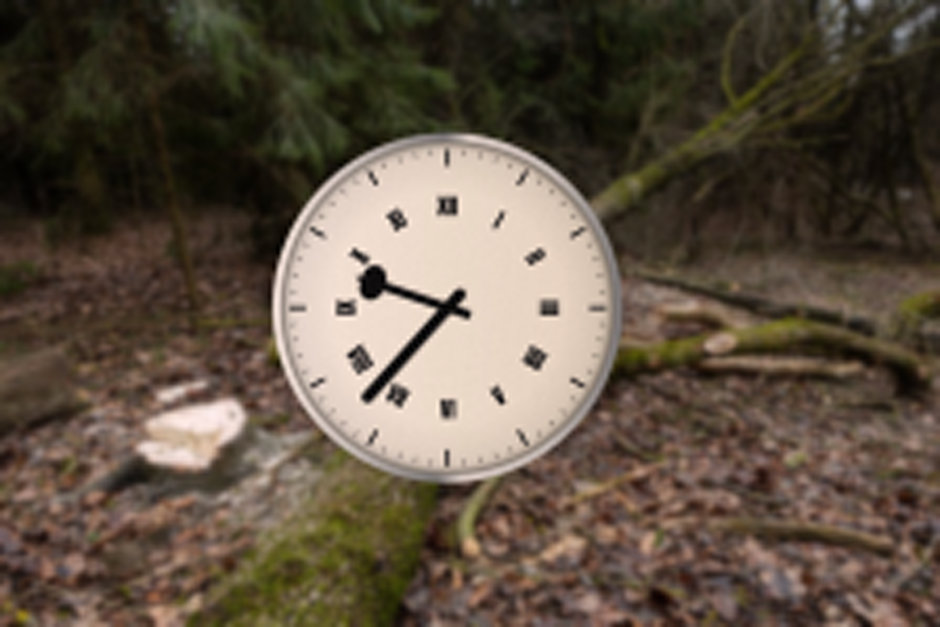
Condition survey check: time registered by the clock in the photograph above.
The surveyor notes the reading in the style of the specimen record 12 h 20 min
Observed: 9 h 37 min
